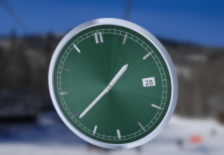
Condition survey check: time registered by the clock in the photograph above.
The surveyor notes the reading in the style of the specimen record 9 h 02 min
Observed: 1 h 39 min
